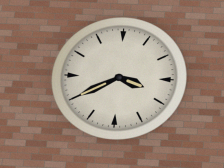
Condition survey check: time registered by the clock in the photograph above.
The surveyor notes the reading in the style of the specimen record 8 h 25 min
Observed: 3 h 40 min
